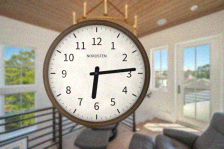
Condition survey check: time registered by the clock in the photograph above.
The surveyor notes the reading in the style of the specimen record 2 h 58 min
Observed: 6 h 14 min
